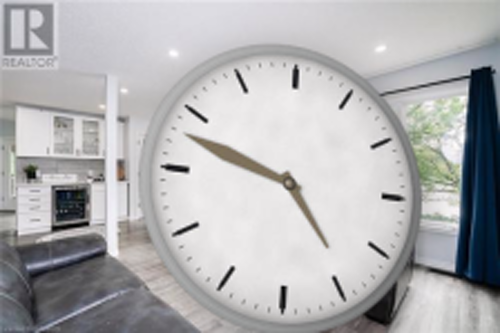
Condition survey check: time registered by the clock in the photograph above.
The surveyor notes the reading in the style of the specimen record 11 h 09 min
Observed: 4 h 48 min
